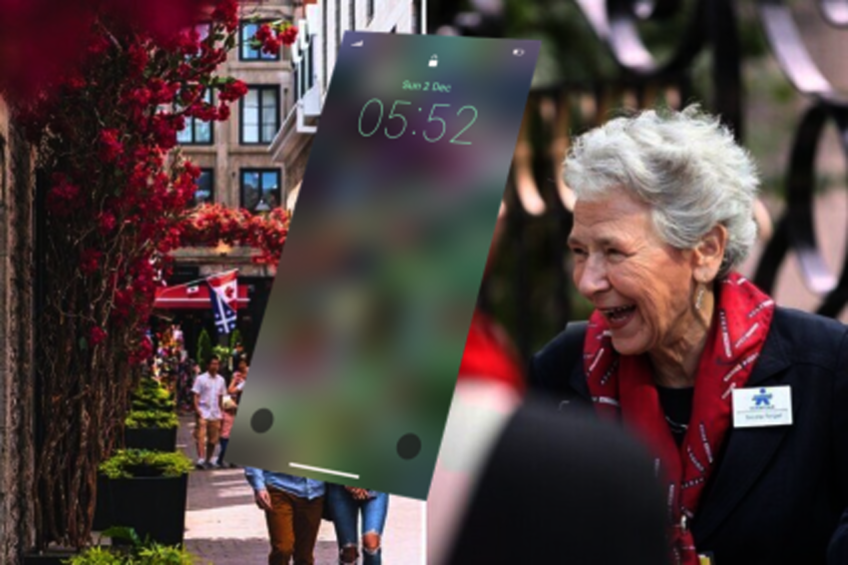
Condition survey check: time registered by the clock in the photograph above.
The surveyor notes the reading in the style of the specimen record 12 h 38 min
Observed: 5 h 52 min
